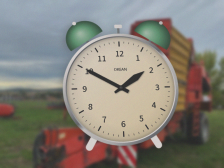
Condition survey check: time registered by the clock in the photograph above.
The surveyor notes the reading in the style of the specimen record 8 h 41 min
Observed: 1 h 50 min
